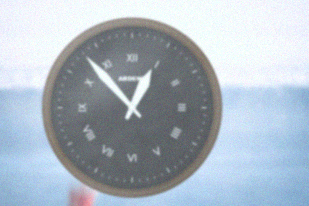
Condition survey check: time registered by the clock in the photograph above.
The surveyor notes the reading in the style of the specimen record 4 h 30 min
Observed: 12 h 53 min
